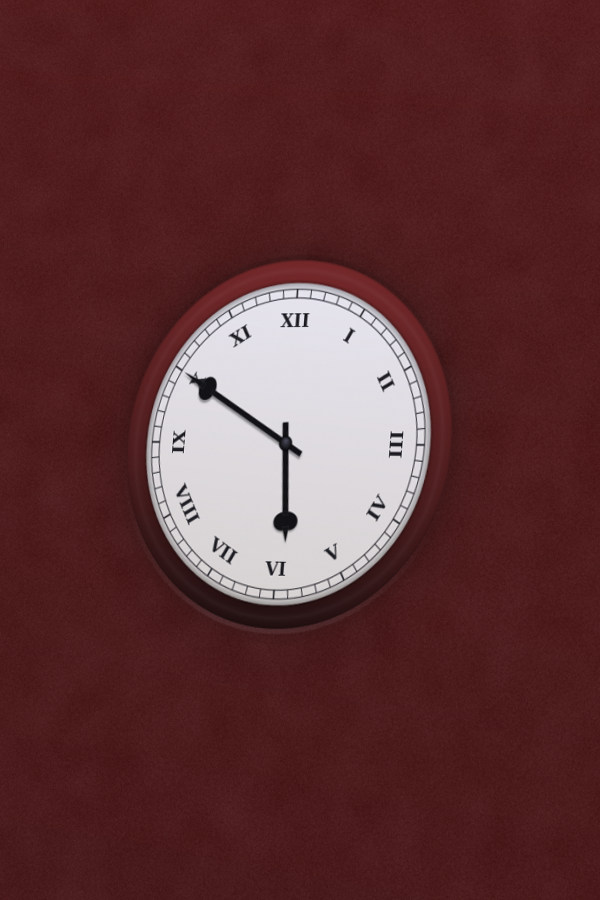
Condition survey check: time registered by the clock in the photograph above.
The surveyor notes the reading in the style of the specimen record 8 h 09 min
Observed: 5 h 50 min
